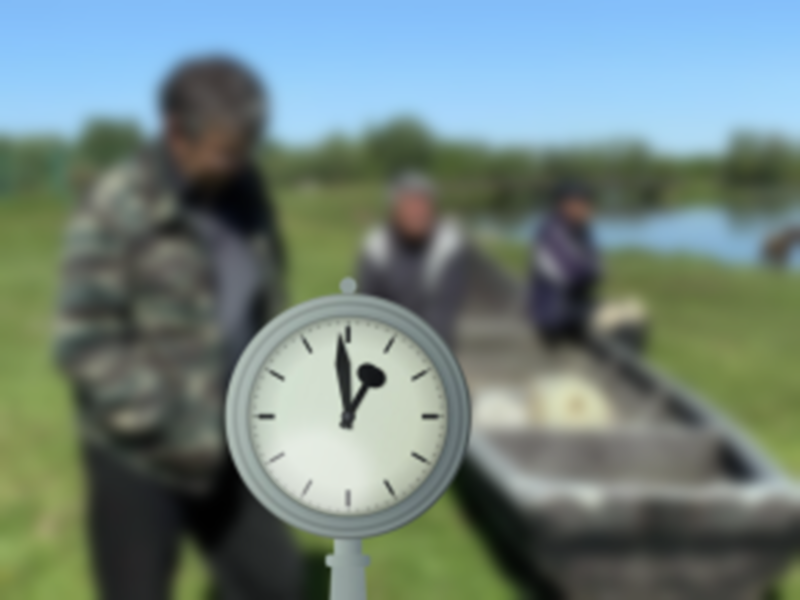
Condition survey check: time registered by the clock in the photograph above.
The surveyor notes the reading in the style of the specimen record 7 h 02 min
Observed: 12 h 59 min
